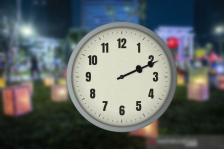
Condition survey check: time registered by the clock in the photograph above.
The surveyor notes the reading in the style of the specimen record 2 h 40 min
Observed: 2 h 11 min
